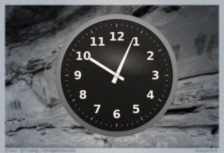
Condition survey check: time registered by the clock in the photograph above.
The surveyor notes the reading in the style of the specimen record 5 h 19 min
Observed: 10 h 04 min
